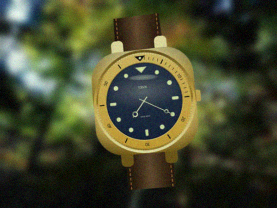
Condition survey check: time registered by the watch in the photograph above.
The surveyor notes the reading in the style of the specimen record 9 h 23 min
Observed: 7 h 20 min
